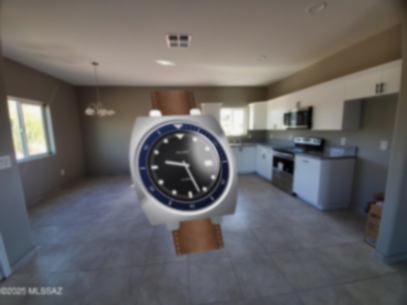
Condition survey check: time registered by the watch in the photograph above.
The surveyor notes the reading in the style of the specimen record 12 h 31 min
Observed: 9 h 27 min
